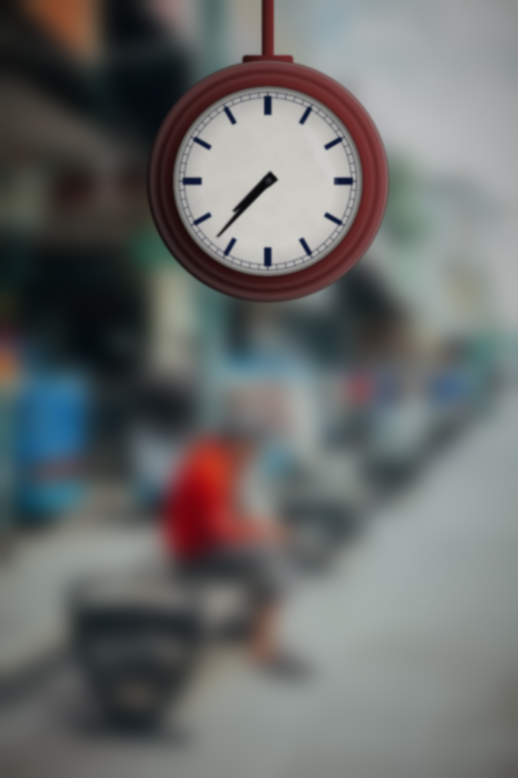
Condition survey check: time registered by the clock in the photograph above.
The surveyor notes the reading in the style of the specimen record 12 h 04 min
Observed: 7 h 37 min
